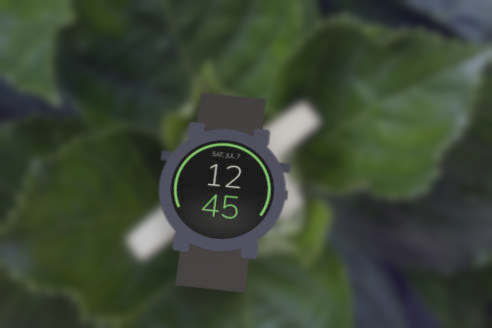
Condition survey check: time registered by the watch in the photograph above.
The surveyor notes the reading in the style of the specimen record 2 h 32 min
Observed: 12 h 45 min
